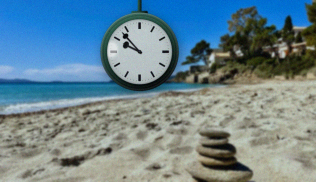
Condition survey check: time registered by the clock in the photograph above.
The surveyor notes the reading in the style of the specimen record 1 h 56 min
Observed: 9 h 53 min
